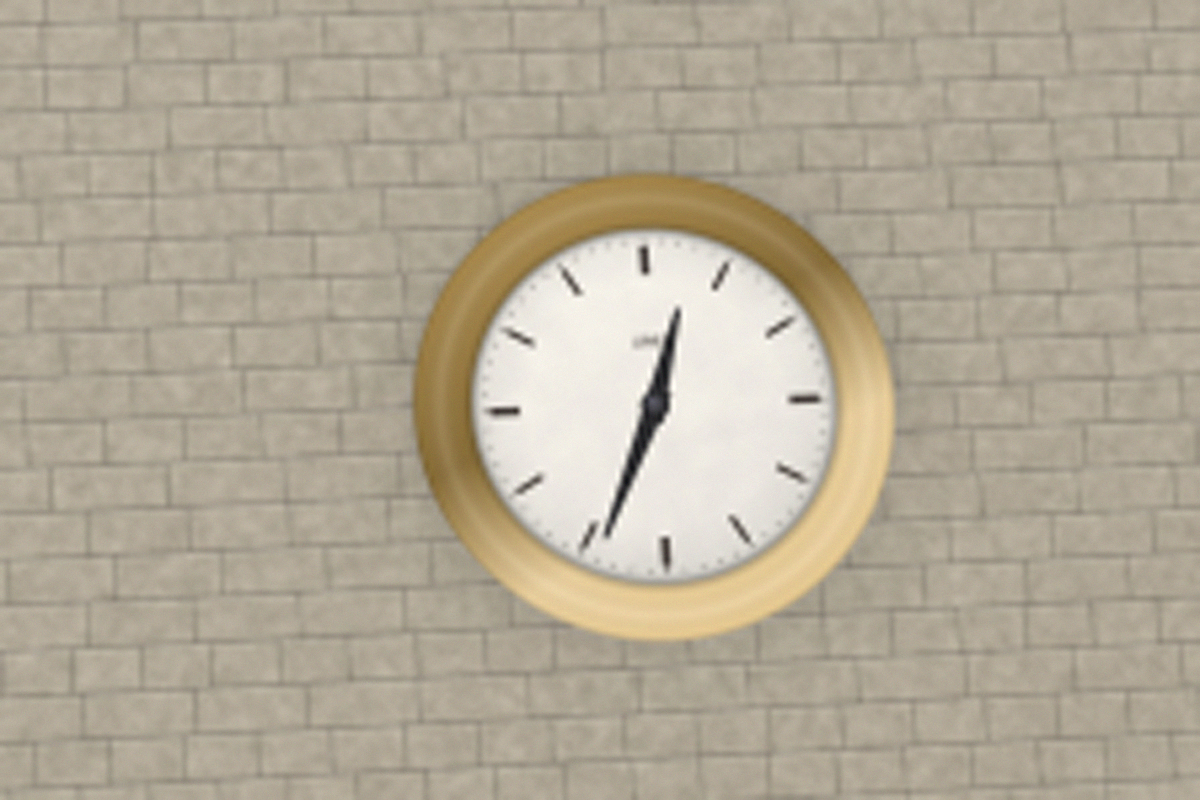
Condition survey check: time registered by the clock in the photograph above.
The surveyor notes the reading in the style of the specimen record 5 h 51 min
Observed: 12 h 34 min
